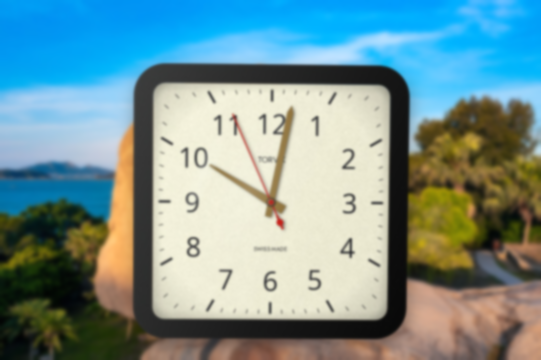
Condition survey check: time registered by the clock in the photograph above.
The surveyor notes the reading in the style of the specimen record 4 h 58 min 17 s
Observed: 10 h 01 min 56 s
